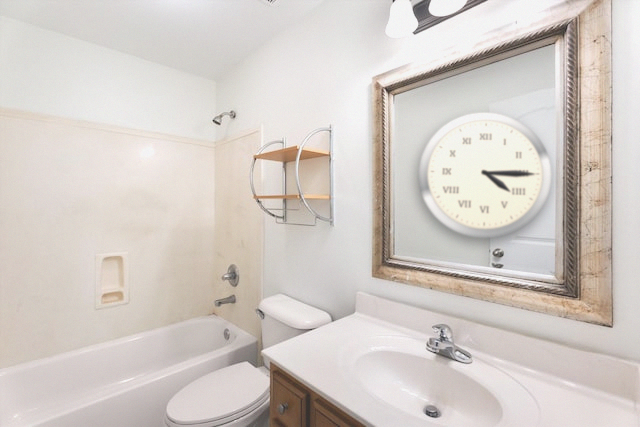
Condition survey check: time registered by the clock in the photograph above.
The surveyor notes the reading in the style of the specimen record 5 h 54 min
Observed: 4 h 15 min
